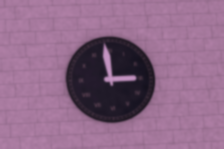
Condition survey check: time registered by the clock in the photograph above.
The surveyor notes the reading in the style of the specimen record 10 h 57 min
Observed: 2 h 59 min
